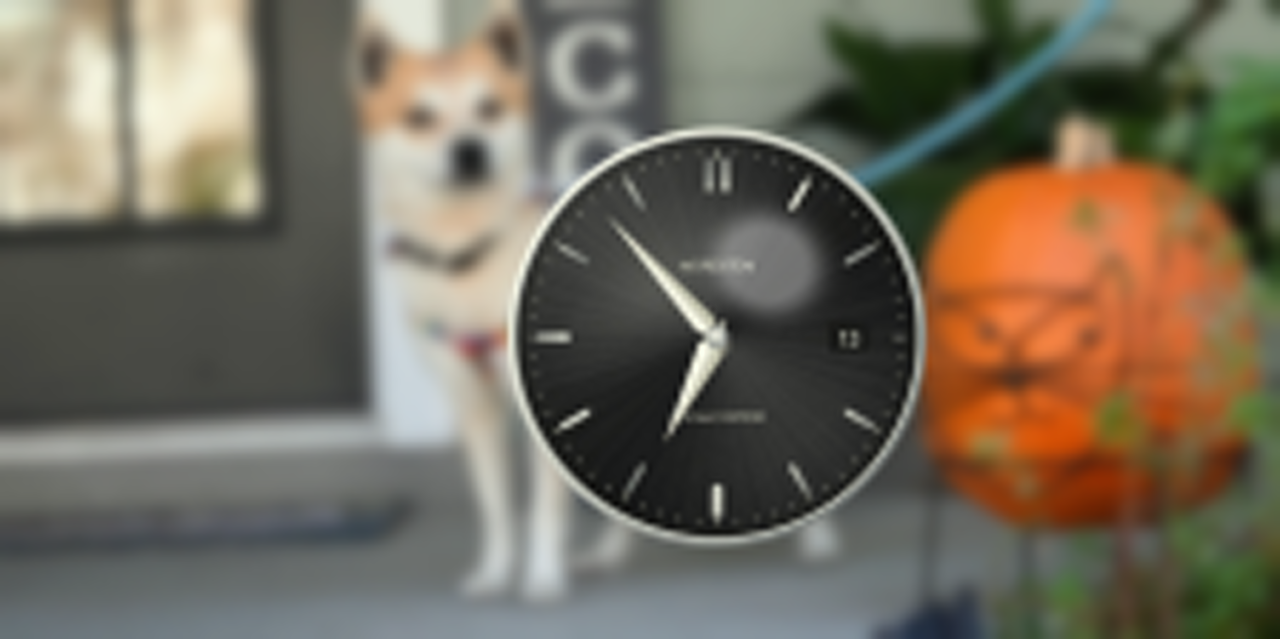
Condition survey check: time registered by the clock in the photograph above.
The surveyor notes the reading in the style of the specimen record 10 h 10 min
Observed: 6 h 53 min
